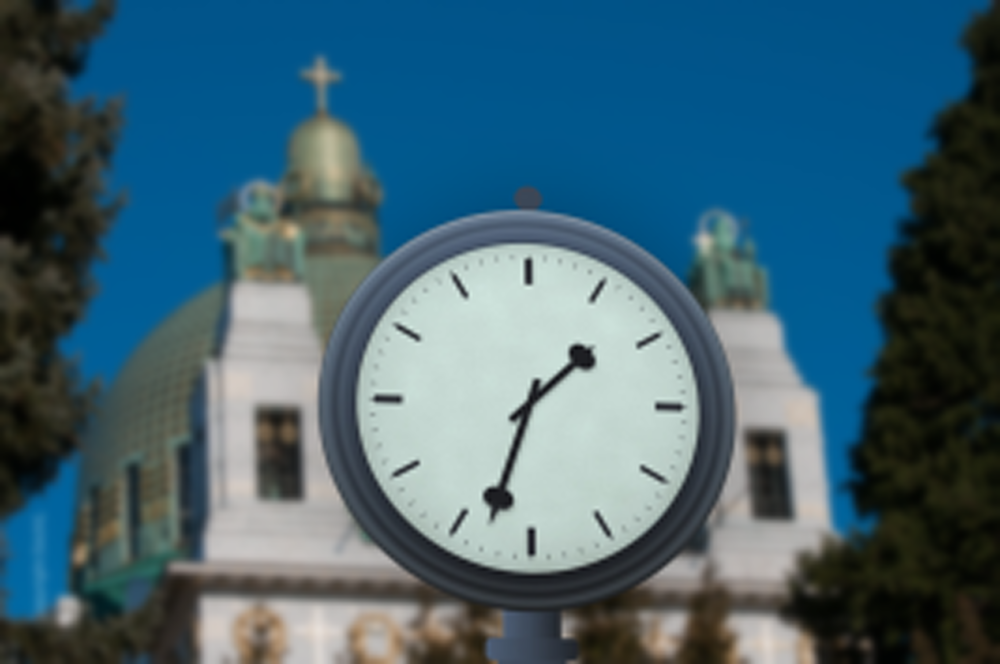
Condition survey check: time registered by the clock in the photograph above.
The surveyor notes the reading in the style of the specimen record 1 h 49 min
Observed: 1 h 33 min
